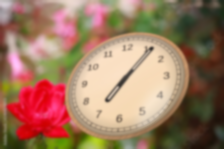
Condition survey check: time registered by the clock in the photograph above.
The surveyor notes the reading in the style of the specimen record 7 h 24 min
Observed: 7 h 06 min
